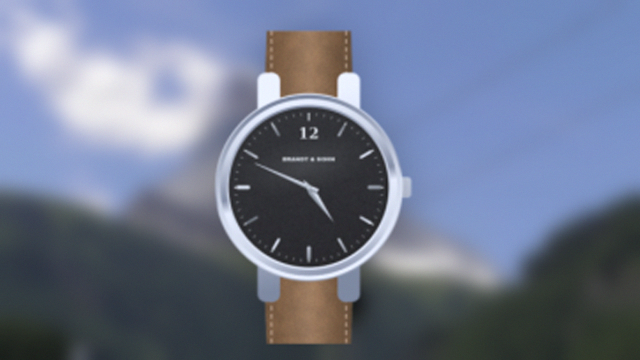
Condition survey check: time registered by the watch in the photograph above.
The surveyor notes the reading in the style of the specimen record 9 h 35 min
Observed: 4 h 49 min
